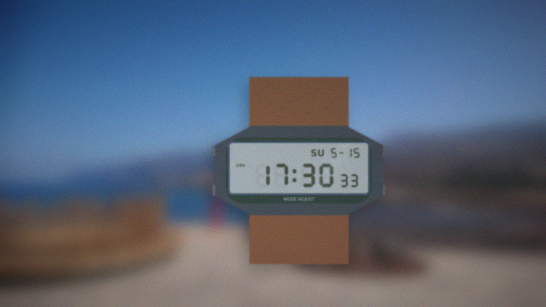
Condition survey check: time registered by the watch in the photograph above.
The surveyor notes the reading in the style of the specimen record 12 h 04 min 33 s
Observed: 17 h 30 min 33 s
